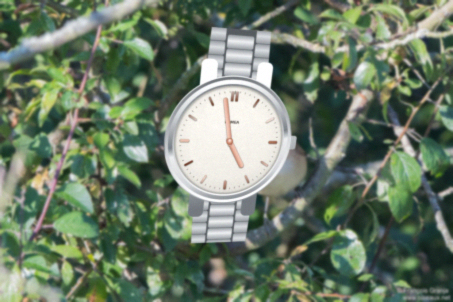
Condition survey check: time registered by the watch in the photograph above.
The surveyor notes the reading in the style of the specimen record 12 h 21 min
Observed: 4 h 58 min
